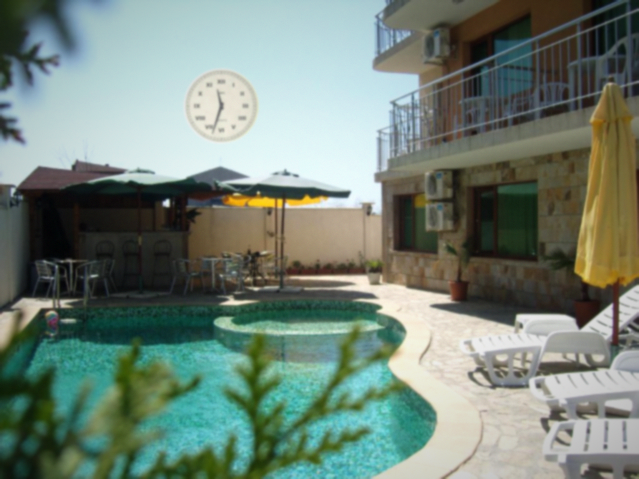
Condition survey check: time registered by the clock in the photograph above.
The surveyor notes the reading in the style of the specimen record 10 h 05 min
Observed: 11 h 33 min
